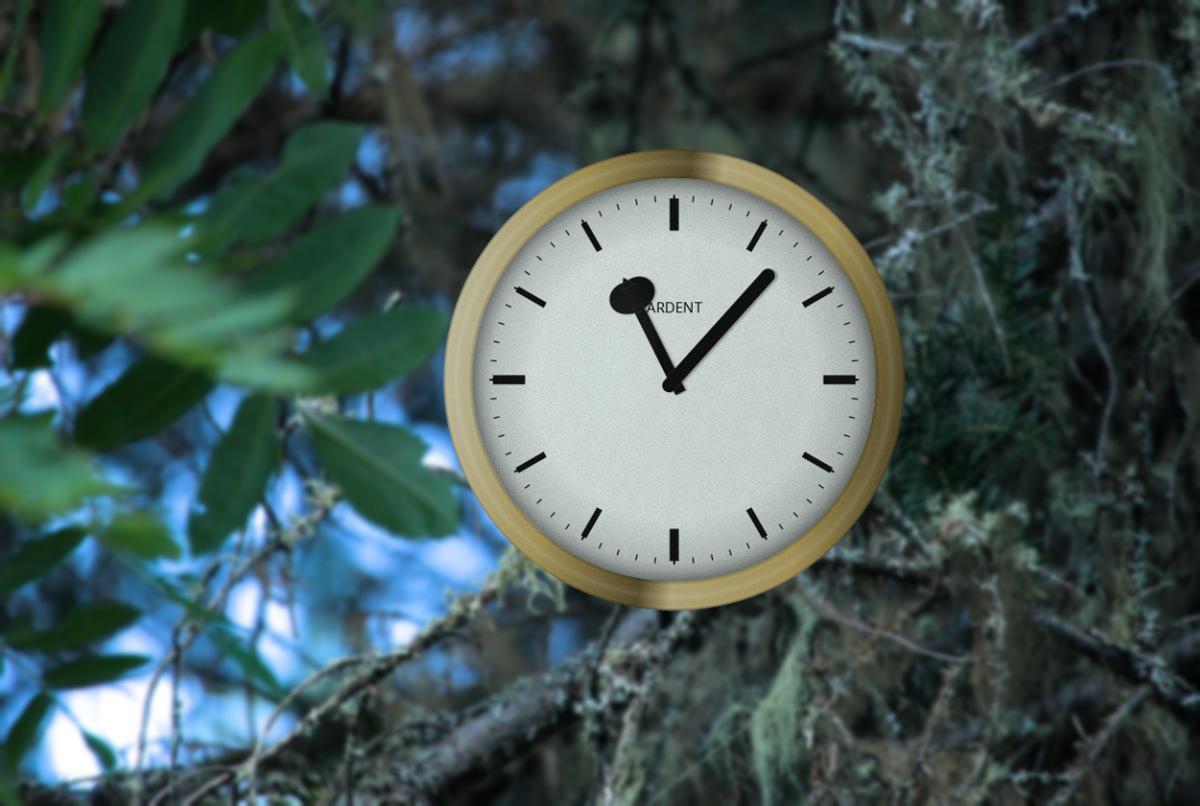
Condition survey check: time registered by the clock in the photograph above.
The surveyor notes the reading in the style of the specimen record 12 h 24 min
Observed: 11 h 07 min
